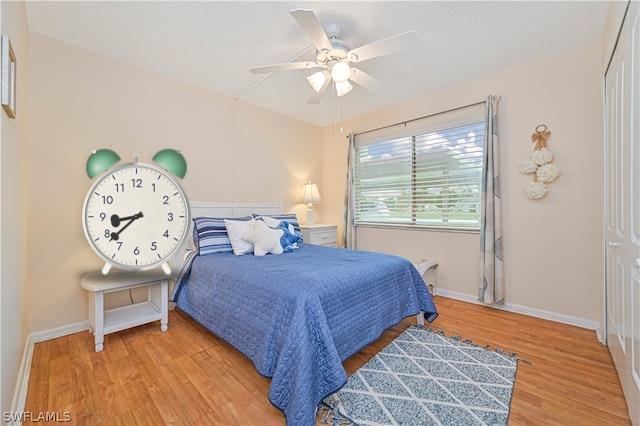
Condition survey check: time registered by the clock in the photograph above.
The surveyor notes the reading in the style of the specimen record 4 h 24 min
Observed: 8 h 38 min
